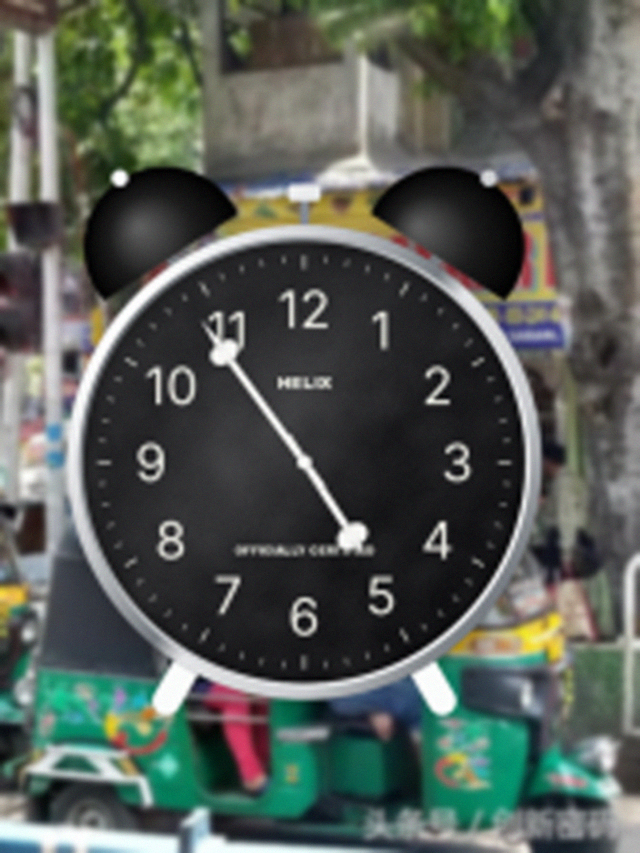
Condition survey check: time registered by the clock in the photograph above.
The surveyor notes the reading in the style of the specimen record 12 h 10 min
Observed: 4 h 54 min
